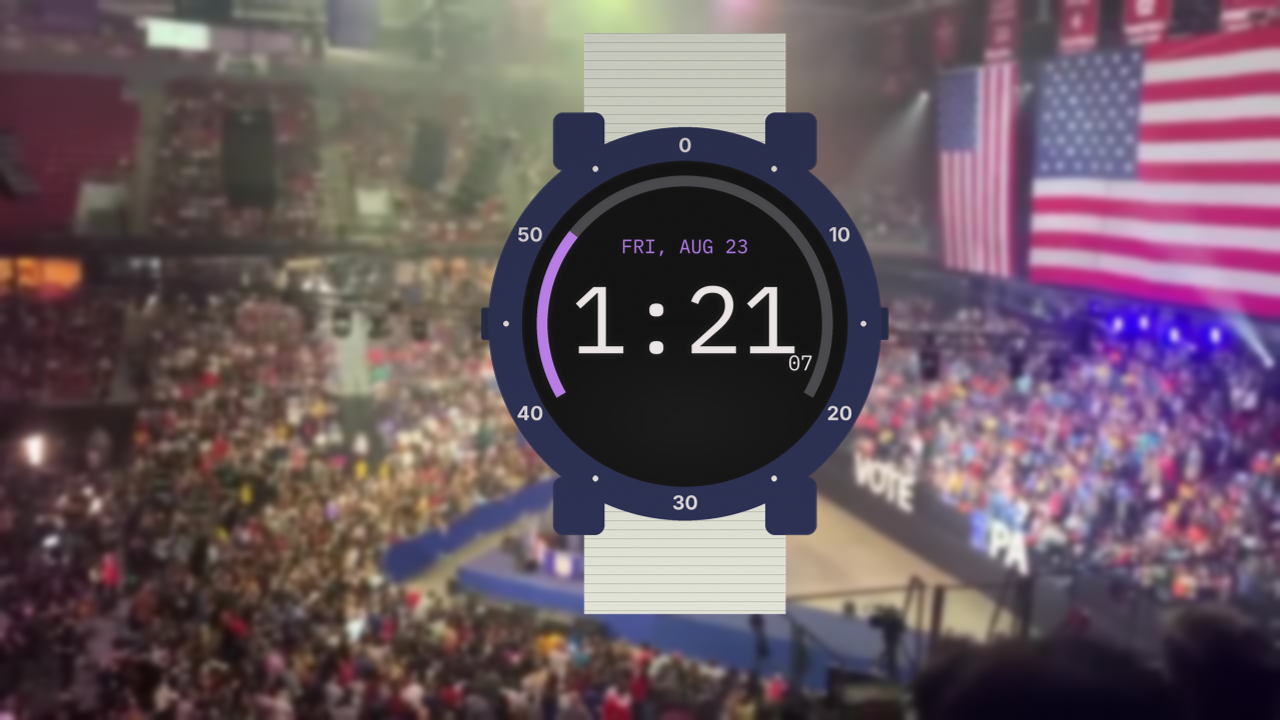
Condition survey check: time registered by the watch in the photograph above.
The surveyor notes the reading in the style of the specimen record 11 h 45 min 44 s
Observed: 1 h 21 min 07 s
